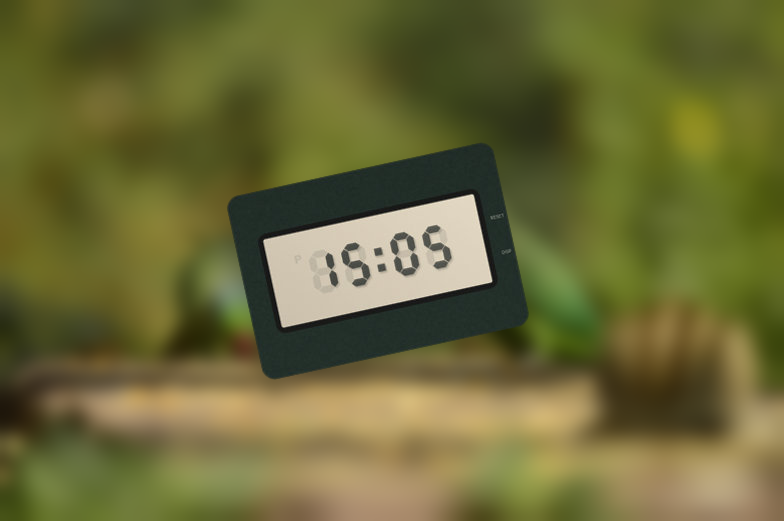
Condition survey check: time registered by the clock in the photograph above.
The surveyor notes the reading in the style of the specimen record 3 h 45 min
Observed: 15 h 05 min
